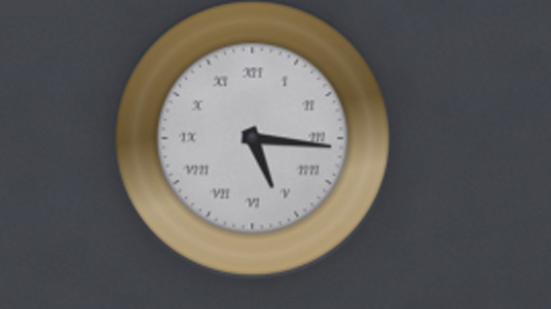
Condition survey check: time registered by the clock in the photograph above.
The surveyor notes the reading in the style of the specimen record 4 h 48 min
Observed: 5 h 16 min
